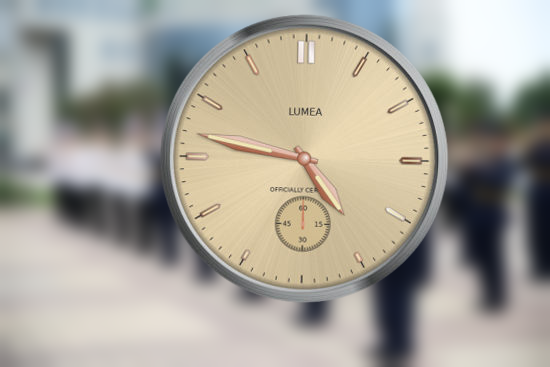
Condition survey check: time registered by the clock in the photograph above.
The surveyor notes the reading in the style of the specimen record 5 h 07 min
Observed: 4 h 47 min
